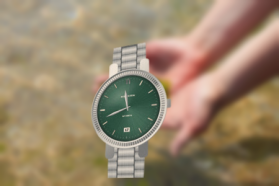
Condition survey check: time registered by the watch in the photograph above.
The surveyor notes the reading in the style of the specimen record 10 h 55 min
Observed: 11 h 42 min
